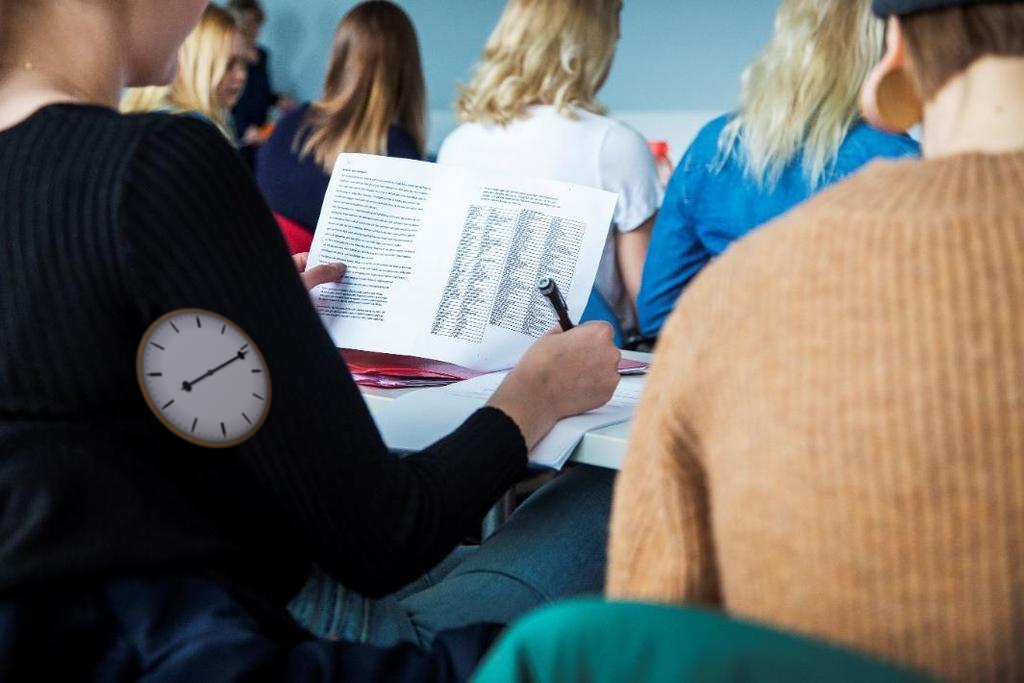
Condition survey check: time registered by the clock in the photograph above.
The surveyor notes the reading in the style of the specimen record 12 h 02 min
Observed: 8 h 11 min
